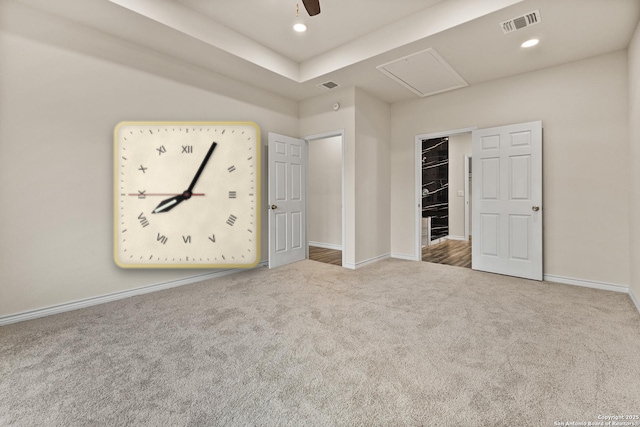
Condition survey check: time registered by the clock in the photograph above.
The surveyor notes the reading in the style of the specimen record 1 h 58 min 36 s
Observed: 8 h 04 min 45 s
